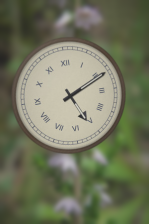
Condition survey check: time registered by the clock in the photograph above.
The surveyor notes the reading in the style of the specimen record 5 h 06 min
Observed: 5 h 11 min
